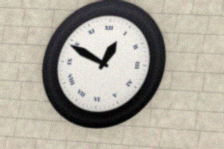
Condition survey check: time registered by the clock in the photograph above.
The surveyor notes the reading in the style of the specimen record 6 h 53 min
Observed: 12 h 49 min
